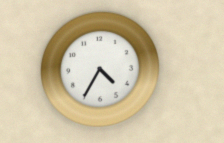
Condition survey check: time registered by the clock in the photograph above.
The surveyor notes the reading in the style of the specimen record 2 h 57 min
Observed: 4 h 35 min
